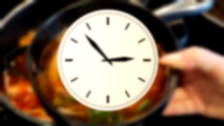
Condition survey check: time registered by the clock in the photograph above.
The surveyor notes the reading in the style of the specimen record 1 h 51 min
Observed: 2 h 53 min
